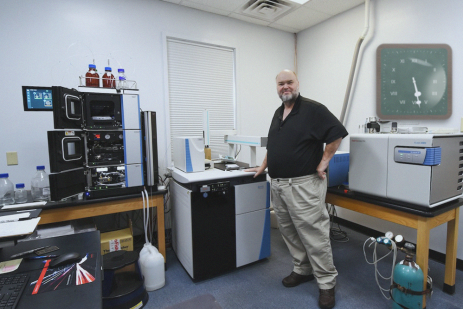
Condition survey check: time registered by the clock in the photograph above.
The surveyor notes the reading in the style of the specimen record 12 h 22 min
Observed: 5 h 28 min
